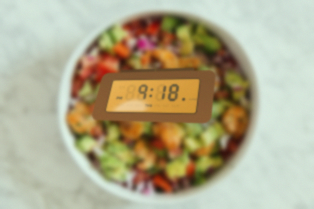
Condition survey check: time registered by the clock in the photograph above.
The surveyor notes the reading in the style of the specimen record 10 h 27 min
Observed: 9 h 18 min
